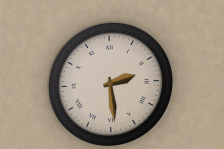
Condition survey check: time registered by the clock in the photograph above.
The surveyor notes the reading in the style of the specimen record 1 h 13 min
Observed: 2 h 29 min
